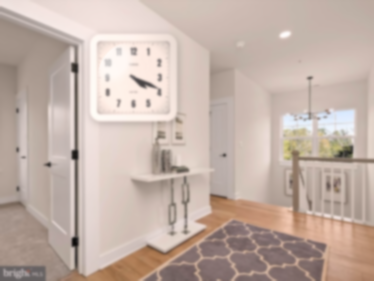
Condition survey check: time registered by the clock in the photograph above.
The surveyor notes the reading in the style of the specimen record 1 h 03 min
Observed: 4 h 19 min
